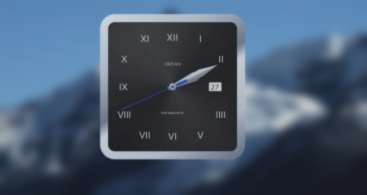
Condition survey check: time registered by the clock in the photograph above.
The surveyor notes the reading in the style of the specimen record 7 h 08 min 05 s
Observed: 2 h 10 min 41 s
